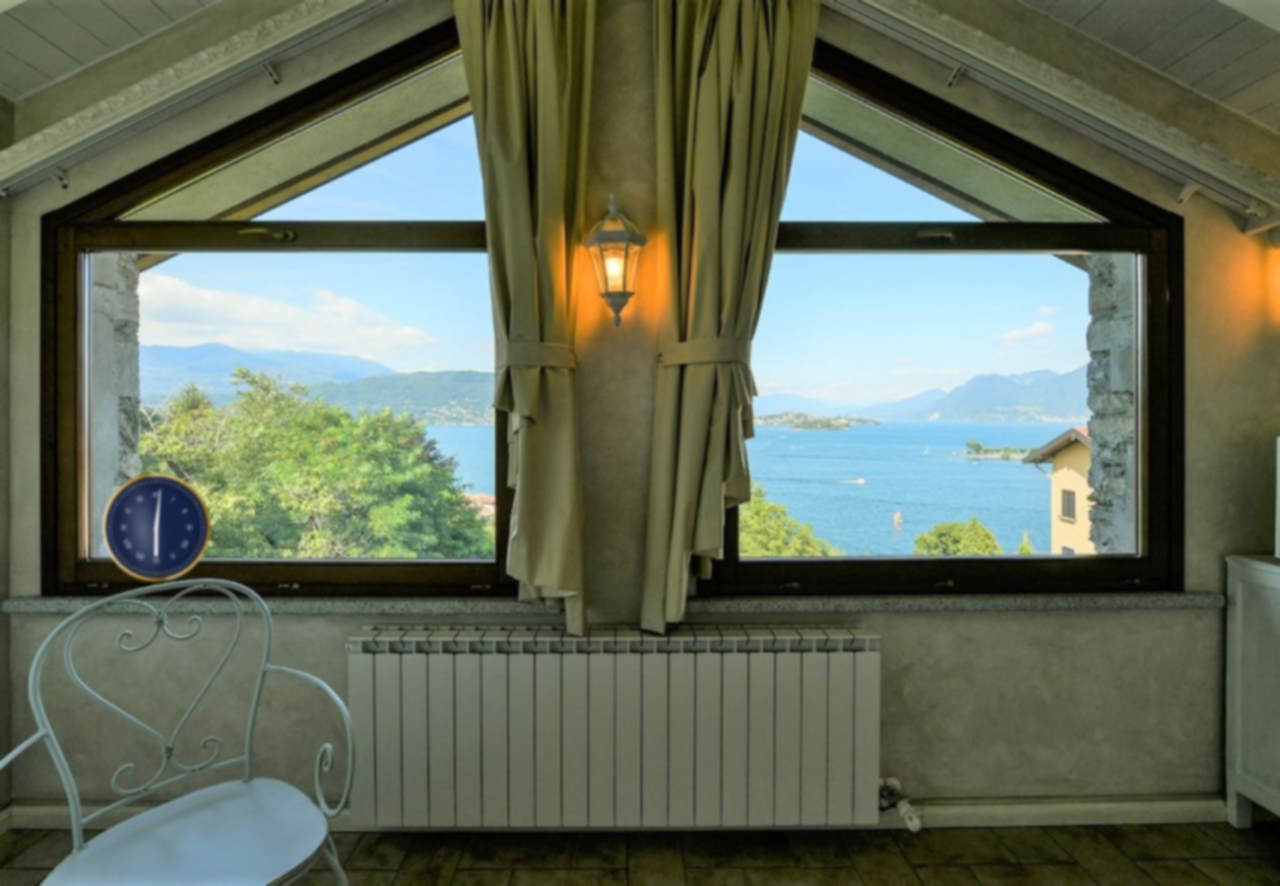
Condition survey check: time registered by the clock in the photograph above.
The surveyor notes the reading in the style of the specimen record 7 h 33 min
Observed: 6 h 01 min
